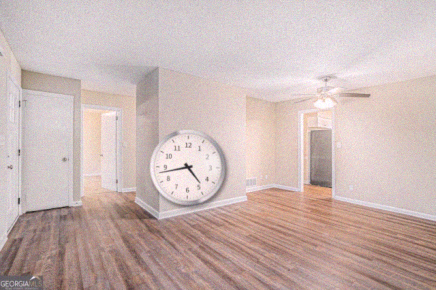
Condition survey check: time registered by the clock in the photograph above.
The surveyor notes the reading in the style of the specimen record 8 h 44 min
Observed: 4 h 43 min
